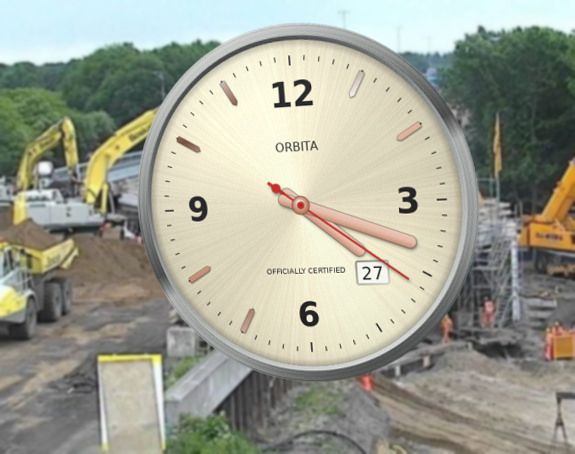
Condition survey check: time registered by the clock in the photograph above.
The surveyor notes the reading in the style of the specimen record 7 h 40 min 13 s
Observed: 4 h 18 min 21 s
